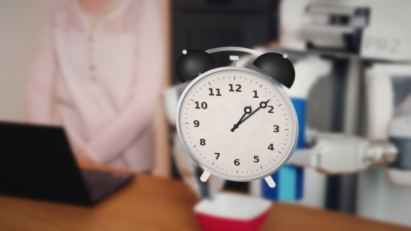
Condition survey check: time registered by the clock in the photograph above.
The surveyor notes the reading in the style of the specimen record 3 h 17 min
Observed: 1 h 08 min
